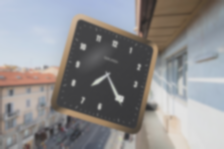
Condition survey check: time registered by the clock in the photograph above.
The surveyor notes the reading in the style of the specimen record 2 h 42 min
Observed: 7 h 23 min
